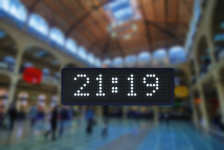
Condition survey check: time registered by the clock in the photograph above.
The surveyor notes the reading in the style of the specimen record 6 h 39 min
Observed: 21 h 19 min
